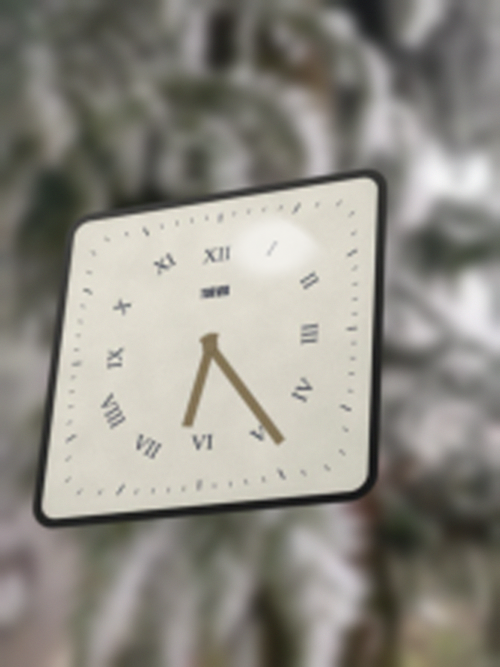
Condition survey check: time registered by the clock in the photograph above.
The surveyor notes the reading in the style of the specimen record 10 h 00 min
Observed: 6 h 24 min
